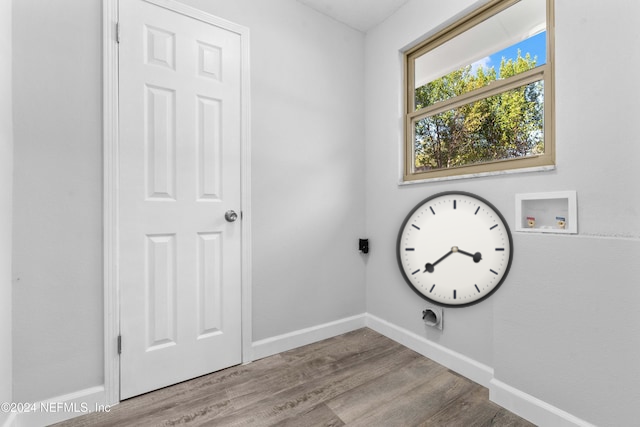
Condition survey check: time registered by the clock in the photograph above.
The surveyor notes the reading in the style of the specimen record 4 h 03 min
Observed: 3 h 39 min
